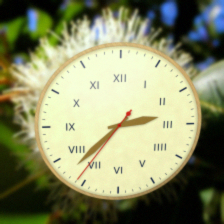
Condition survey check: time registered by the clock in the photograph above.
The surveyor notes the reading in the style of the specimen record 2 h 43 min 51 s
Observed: 2 h 37 min 36 s
